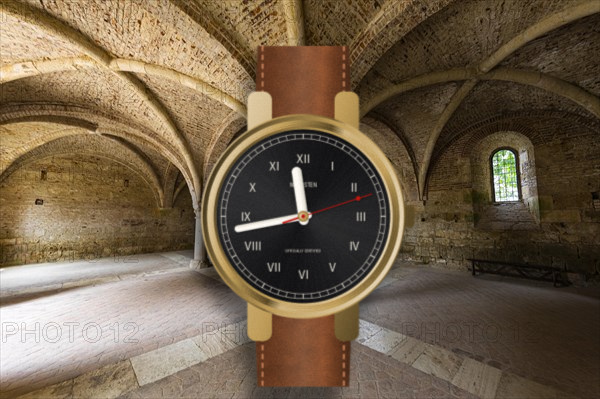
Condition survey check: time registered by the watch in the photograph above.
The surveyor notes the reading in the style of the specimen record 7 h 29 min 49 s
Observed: 11 h 43 min 12 s
